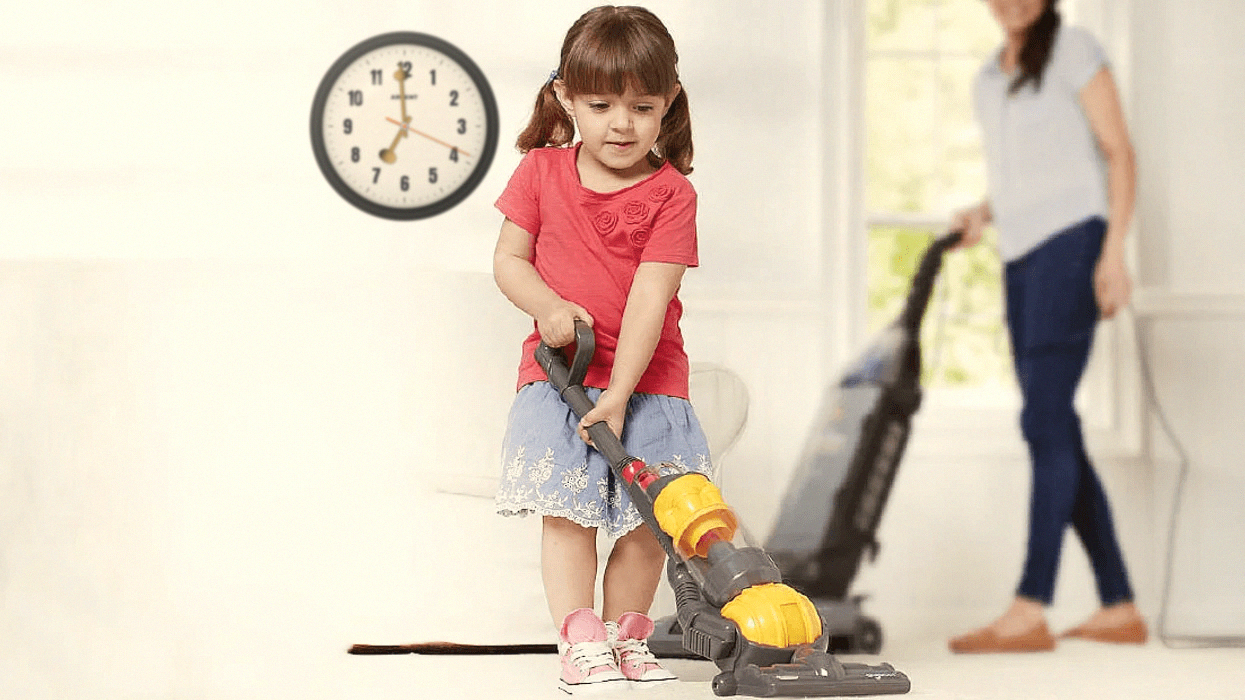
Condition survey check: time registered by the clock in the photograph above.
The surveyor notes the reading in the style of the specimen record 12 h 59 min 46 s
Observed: 6 h 59 min 19 s
